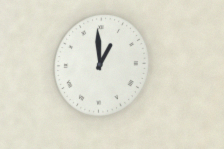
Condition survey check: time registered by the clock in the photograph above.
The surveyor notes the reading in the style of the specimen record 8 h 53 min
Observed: 12 h 59 min
